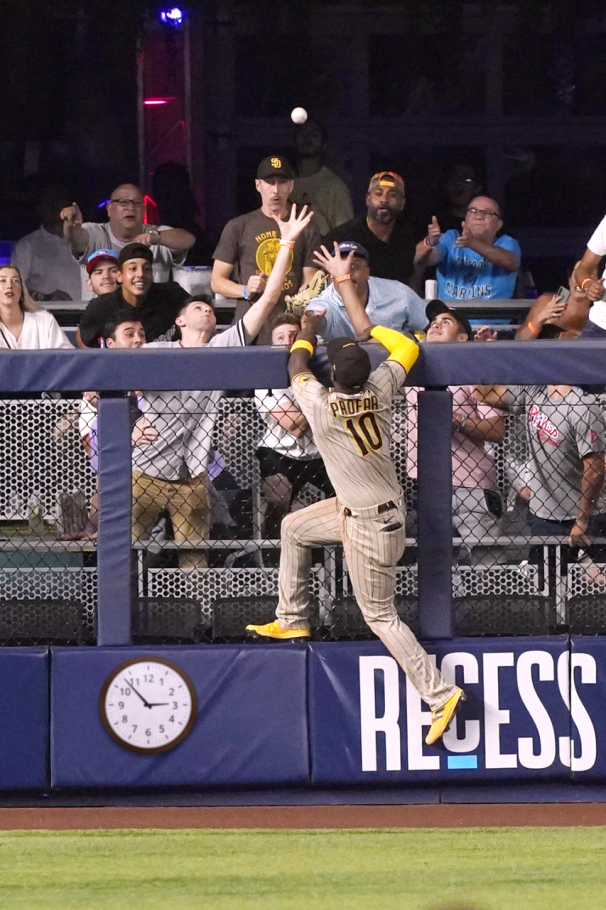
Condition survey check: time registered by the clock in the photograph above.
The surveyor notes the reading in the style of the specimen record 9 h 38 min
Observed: 2 h 53 min
